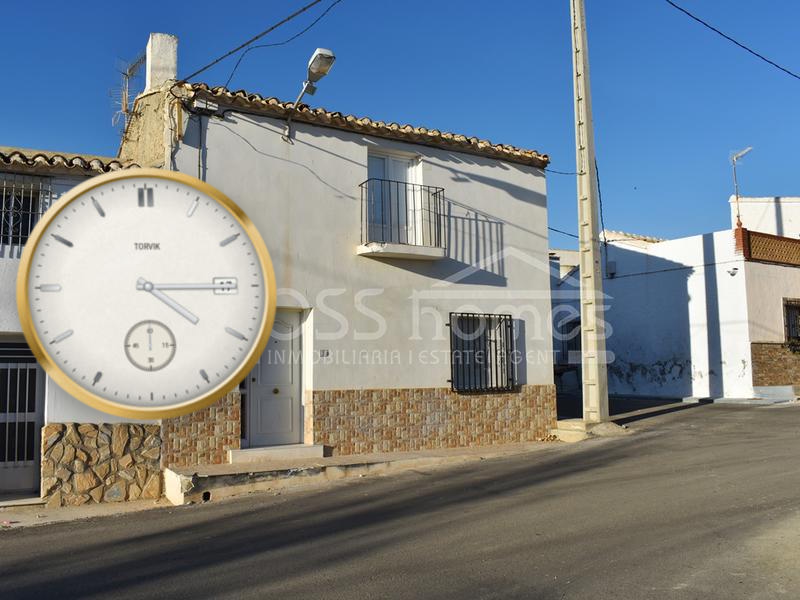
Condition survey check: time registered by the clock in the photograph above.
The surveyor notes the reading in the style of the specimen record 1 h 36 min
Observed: 4 h 15 min
